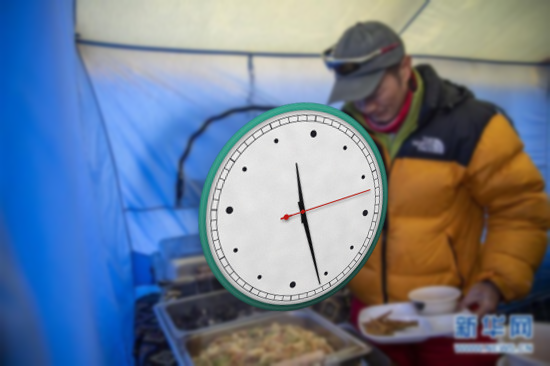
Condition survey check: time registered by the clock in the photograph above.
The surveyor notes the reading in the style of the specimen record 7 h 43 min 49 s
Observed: 11 h 26 min 12 s
